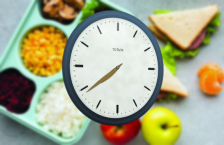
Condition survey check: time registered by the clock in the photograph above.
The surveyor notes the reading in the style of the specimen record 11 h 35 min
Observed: 7 h 39 min
